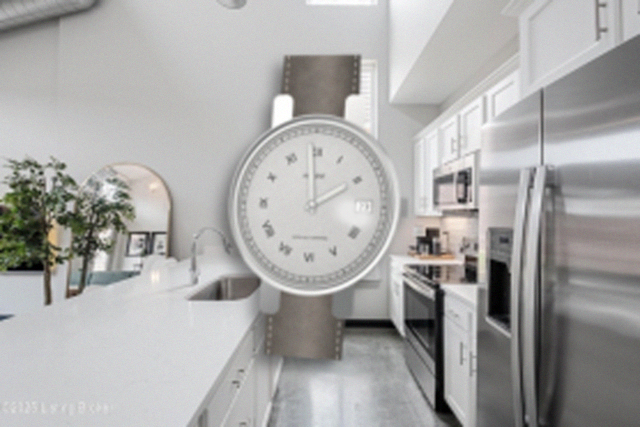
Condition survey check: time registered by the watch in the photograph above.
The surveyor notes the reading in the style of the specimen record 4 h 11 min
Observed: 1 h 59 min
